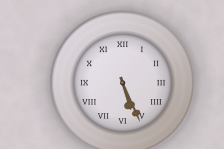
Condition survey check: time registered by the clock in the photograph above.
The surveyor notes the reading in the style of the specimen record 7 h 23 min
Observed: 5 h 26 min
